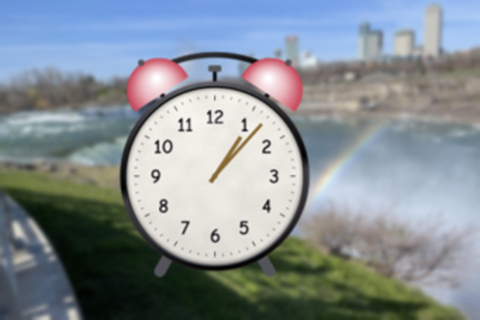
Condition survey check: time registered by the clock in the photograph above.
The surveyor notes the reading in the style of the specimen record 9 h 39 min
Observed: 1 h 07 min
